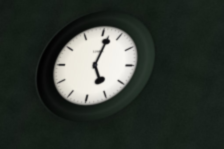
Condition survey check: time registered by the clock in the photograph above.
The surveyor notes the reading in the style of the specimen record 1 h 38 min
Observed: 5 h 02 min
